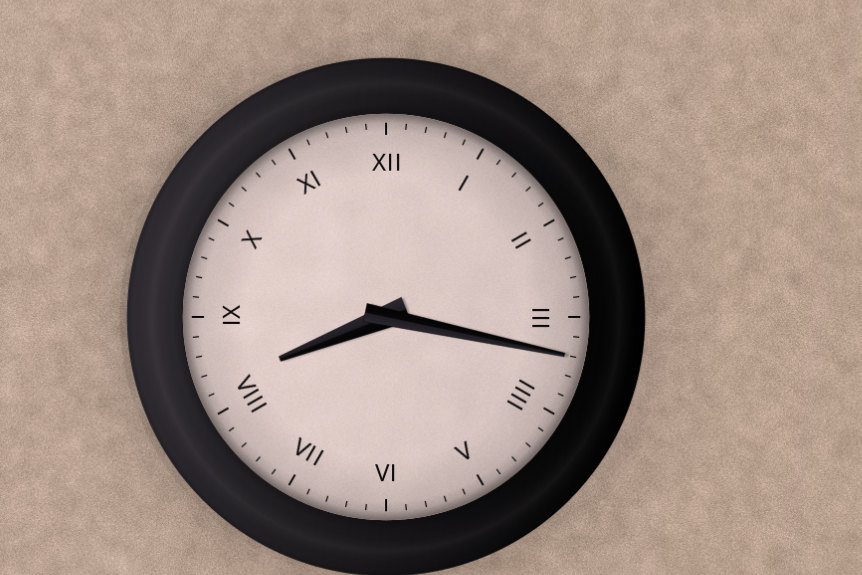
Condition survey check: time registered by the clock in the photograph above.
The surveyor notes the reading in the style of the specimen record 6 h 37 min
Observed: 8 h 17 min
